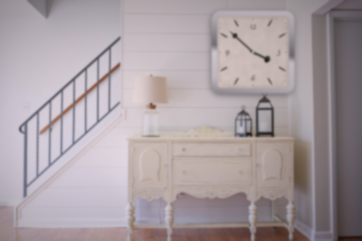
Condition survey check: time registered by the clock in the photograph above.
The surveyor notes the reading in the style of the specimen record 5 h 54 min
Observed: 3 h 52 min
